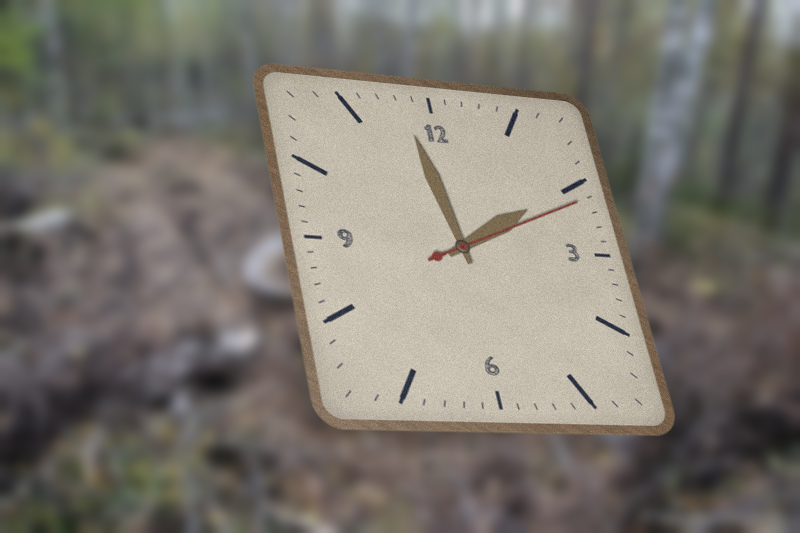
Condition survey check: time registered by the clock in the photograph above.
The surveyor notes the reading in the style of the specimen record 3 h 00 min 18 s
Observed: 1 h 58 min 11 s
